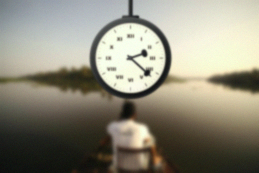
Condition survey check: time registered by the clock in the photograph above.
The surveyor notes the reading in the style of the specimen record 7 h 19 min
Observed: 2 h 22 min
